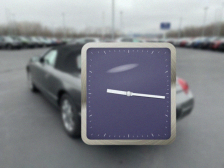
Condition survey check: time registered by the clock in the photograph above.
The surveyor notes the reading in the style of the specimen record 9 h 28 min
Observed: 9 h 16 min
